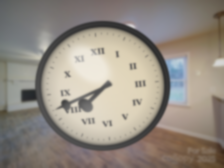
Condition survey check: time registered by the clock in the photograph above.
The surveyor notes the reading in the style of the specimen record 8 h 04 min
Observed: 7 h 42 min
